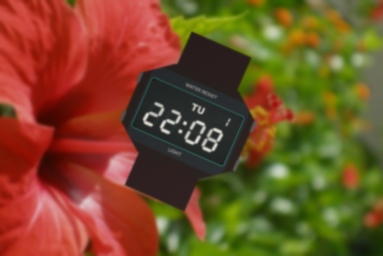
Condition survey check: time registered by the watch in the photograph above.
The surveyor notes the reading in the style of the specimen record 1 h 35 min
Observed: 22 h 08 min
